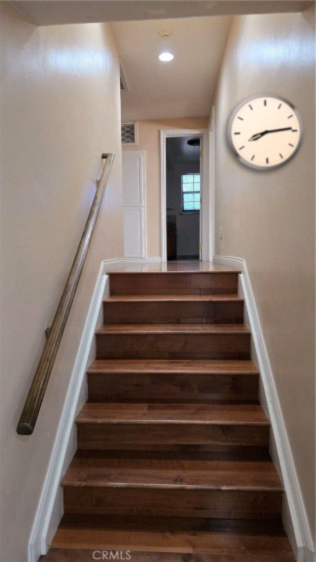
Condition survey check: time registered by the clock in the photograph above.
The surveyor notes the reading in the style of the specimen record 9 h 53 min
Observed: 8 h 14 min
